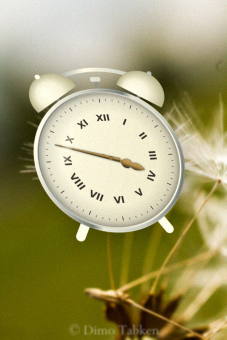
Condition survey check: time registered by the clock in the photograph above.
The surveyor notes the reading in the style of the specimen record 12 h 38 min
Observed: 3 h 48 min
